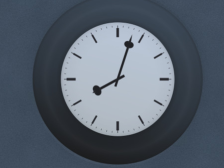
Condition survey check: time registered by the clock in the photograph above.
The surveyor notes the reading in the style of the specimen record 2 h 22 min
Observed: 8 h 03 min
